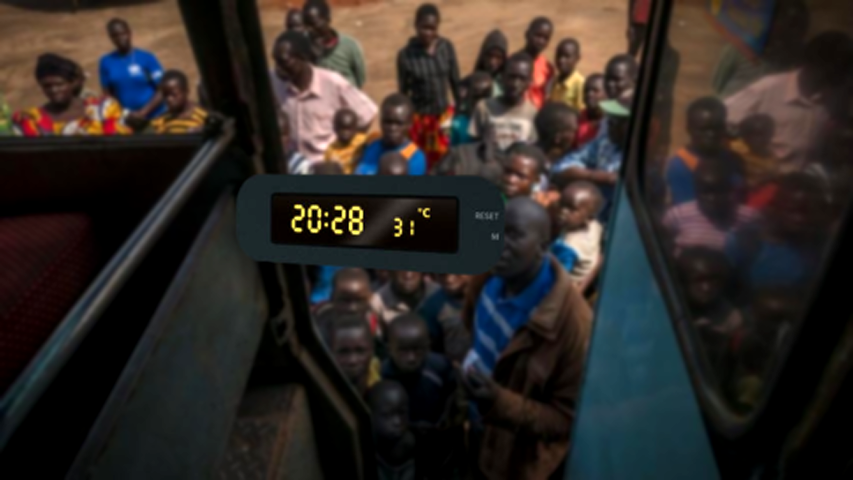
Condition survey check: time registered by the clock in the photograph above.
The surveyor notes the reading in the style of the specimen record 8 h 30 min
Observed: 20 h 28 min
